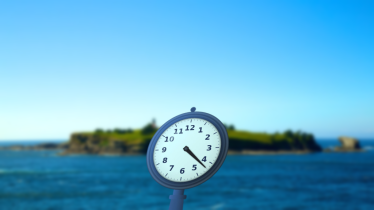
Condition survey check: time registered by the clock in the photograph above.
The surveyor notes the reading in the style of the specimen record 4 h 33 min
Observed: 4 h 22 min
